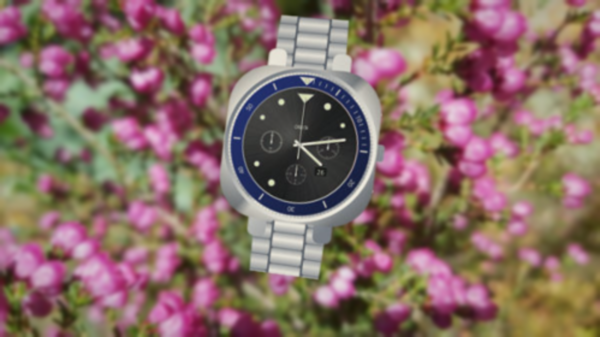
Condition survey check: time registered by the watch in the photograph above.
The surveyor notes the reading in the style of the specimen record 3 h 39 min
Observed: 4 h 13 min
